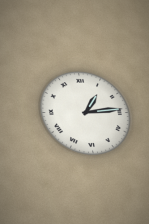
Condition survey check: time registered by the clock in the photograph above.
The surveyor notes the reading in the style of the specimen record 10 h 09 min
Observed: 1 h 14 min
